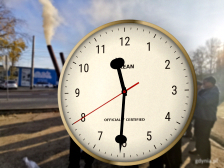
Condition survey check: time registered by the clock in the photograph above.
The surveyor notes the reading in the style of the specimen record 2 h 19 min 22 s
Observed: 11 h 30 min 40 s
